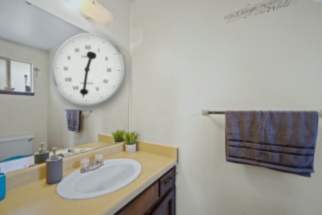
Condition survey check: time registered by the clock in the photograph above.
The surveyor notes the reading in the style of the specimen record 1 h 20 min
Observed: 12 h 31 min
